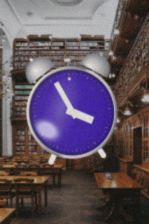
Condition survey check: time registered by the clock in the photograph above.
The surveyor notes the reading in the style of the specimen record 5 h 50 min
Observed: 3 h 56 min
